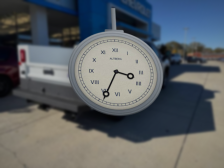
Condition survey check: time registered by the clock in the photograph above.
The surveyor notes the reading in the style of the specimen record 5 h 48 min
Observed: 3 h 34 min
